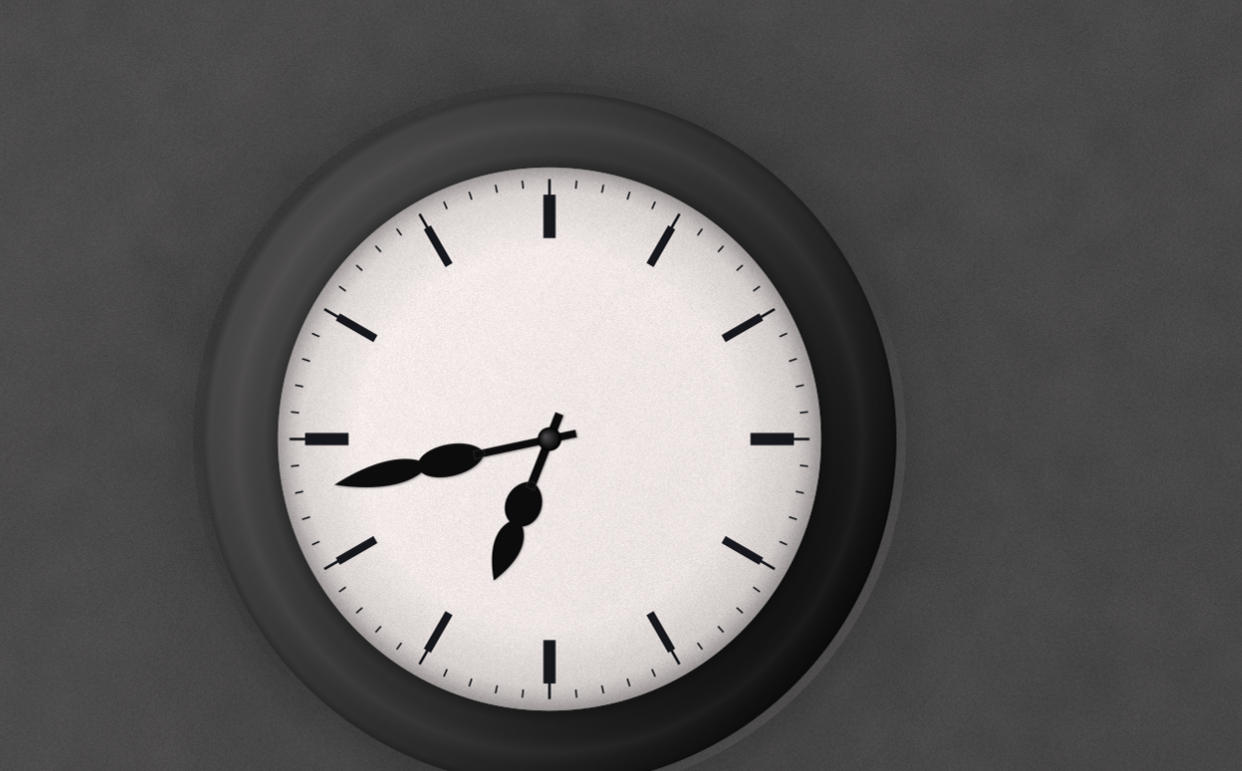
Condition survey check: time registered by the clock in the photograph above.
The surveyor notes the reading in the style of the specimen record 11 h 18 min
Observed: 6 h 43 min
